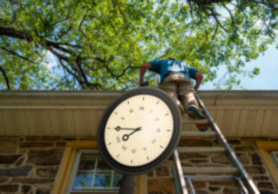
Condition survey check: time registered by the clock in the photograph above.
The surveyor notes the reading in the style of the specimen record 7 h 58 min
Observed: 7 h 45 min
